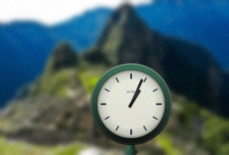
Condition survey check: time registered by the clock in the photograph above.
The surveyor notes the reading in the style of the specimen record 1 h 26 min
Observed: 1 h 04 min
